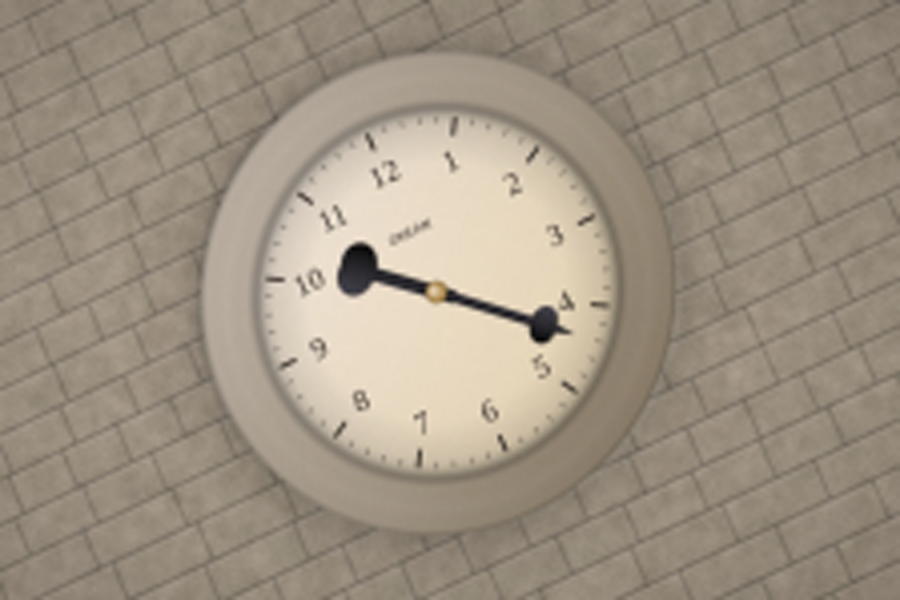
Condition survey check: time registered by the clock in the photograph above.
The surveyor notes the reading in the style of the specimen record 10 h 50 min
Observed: 10 h 22 min
